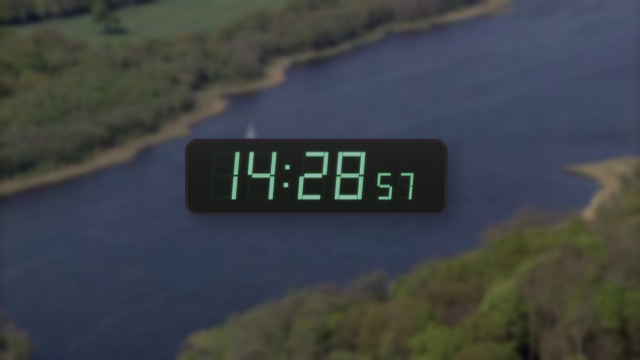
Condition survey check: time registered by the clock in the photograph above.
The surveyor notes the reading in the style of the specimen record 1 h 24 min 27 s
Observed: 14 h 28 min 57 s
